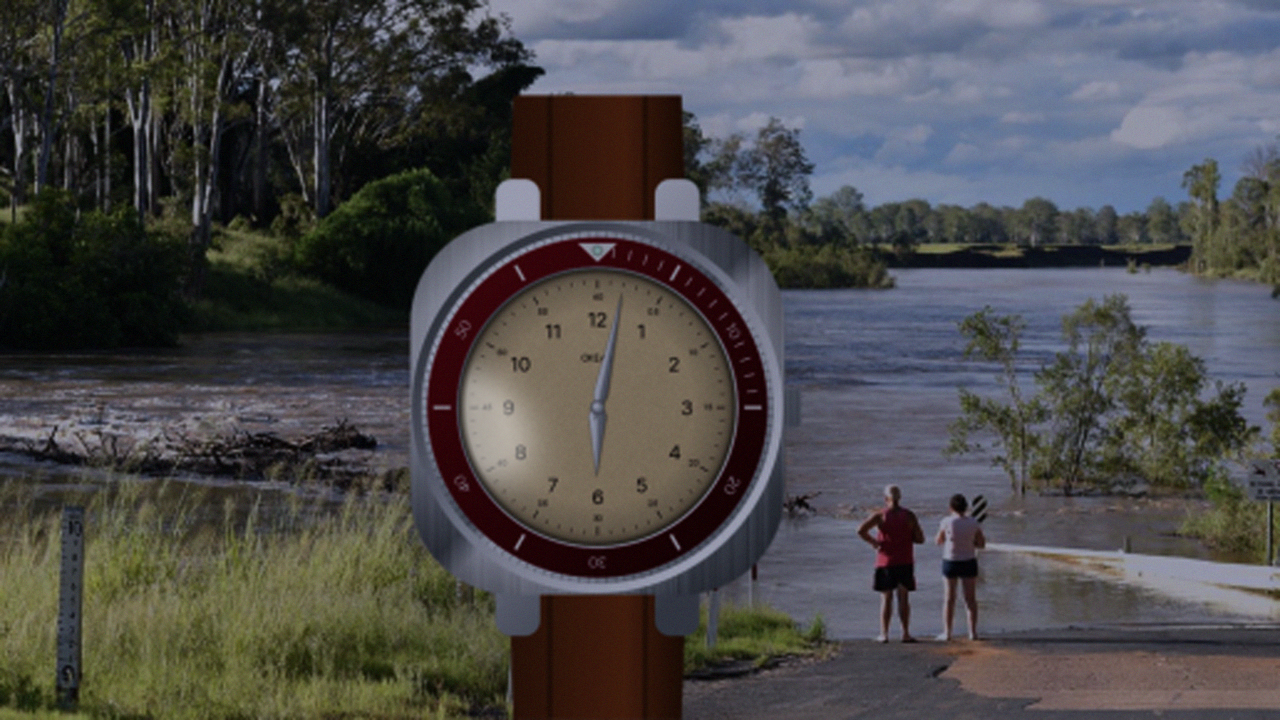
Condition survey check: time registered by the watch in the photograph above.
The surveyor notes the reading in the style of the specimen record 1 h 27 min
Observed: 6 h 02 min
